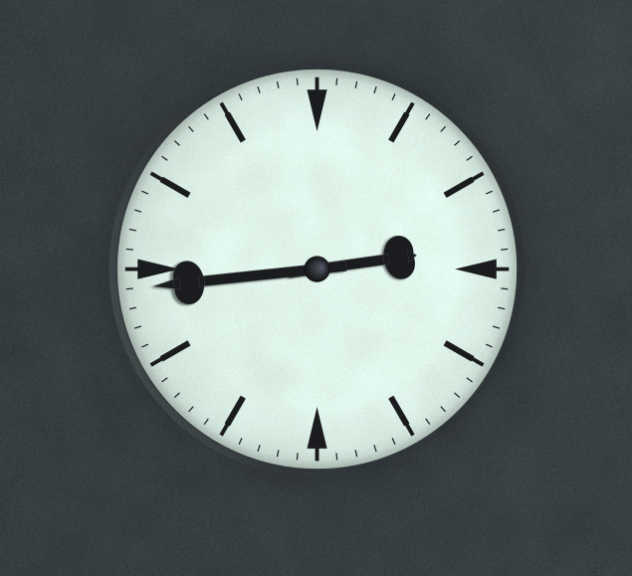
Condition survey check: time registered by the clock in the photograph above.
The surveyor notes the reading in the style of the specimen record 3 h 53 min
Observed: 2 h 44 min
